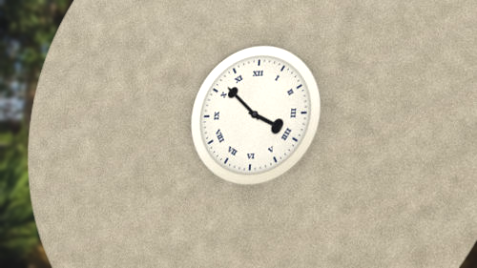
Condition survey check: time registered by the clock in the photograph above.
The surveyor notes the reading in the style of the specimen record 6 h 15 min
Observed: 3 h 52 min
